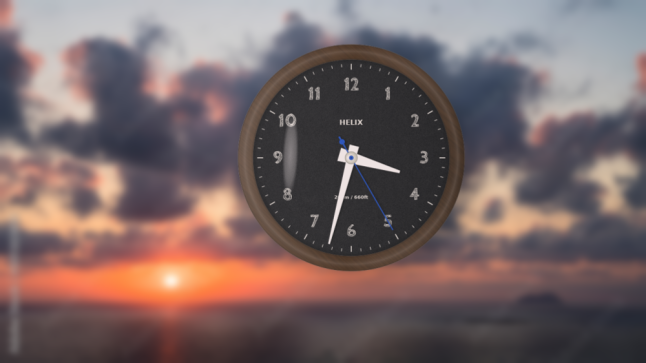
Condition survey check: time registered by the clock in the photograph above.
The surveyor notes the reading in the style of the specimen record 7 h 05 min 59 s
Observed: 3 h 32 min 25 s
